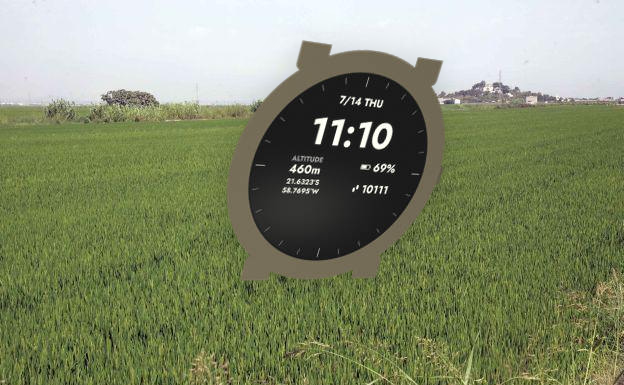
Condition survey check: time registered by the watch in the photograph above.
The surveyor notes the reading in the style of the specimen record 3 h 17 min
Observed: 11 h 10 min
